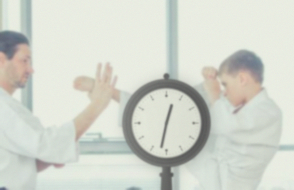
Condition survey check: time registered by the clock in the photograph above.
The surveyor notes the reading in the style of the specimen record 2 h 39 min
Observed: 12 h 32 min
